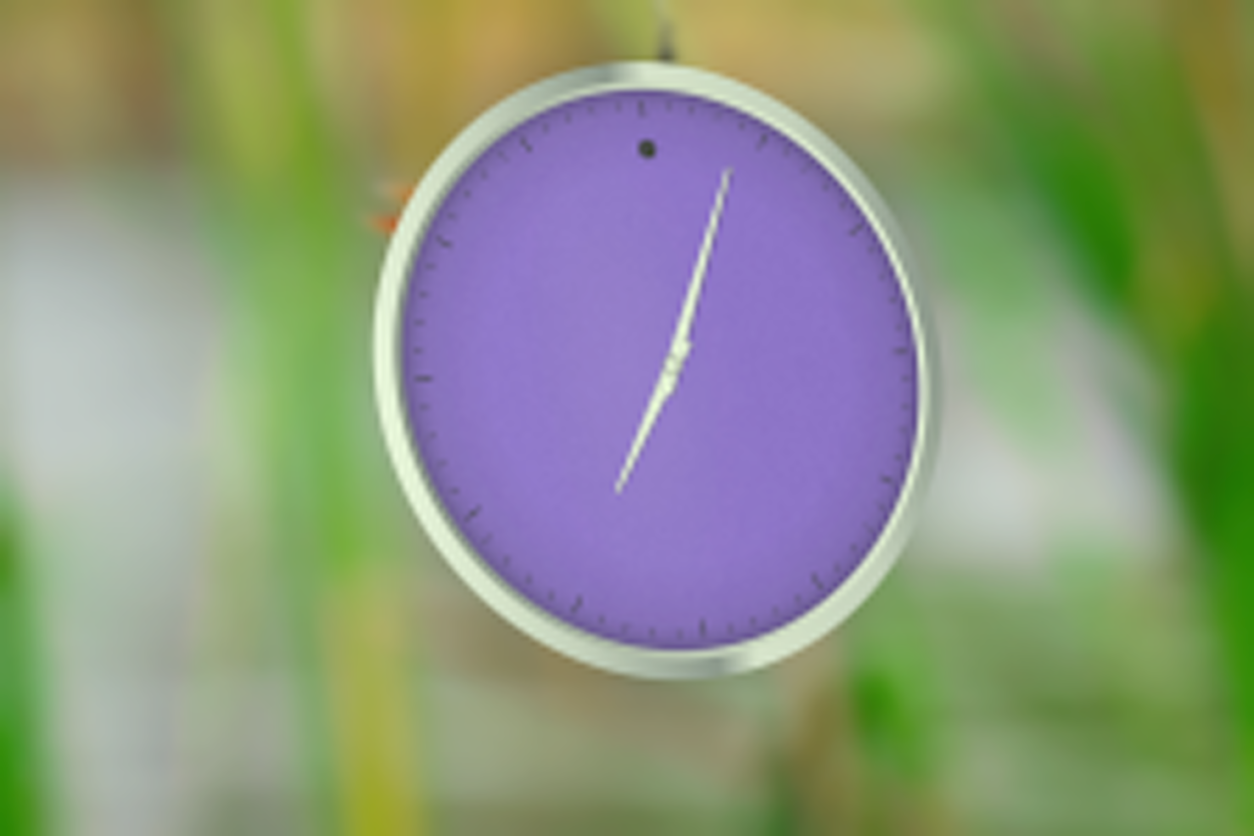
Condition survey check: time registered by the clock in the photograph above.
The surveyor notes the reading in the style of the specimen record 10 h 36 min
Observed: 7 h 04 min
